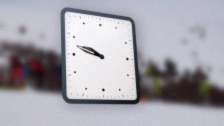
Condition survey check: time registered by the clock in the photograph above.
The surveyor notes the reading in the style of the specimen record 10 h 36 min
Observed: 9 h 48 min
